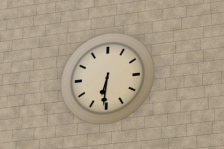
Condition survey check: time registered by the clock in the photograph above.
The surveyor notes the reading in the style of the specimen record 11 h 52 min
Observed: 6 h 31 min
